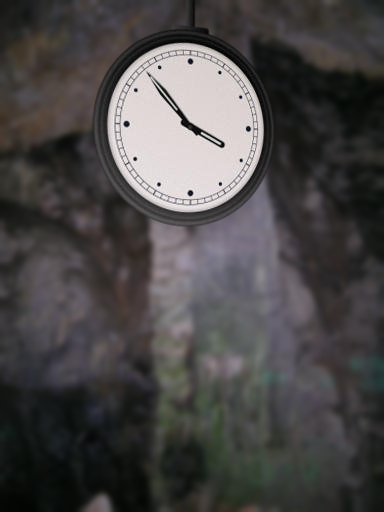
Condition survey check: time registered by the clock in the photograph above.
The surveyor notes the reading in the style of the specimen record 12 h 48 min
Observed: 3 h 53 min
